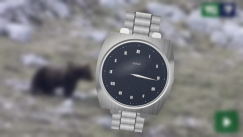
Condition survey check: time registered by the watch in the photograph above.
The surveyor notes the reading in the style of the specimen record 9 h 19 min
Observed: 3 h 16 min
